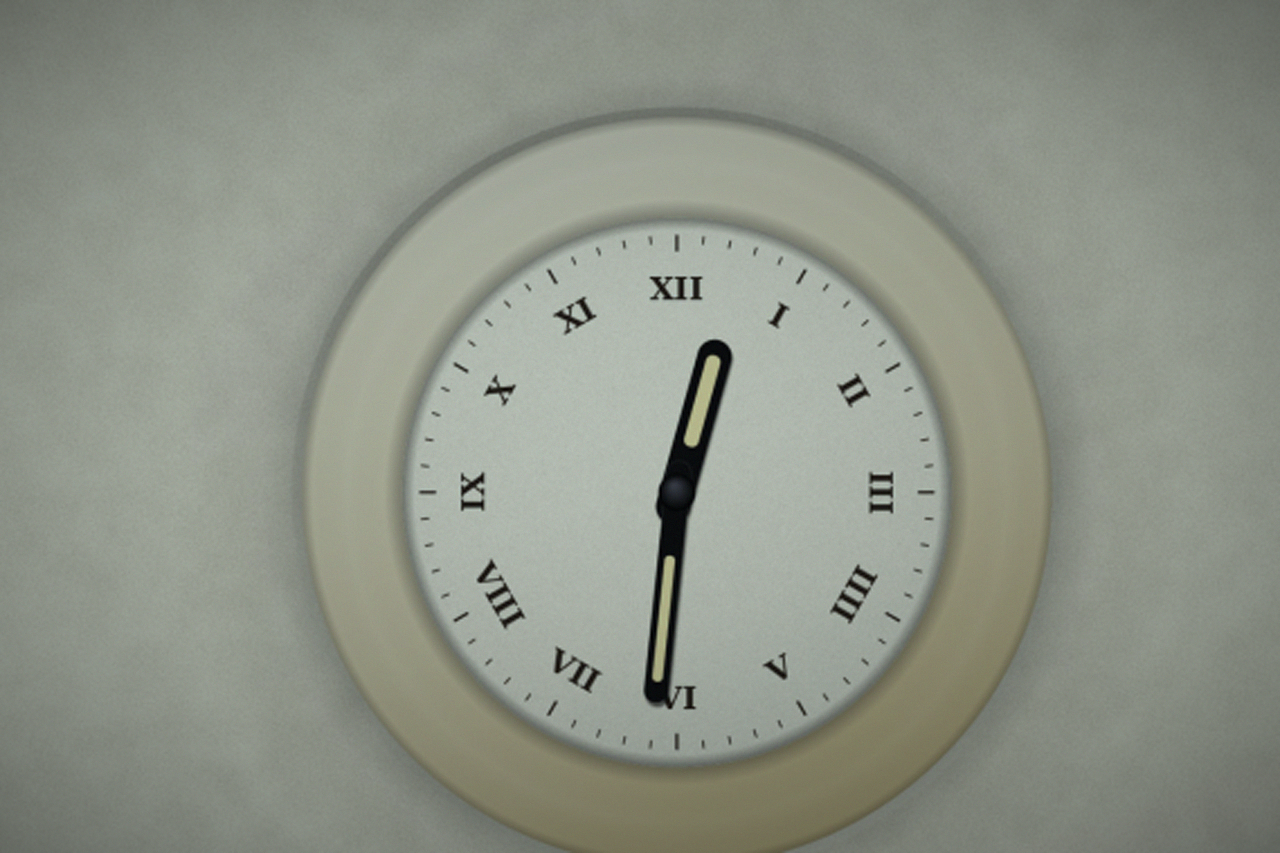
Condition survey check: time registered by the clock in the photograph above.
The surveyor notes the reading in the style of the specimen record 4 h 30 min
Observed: 12 h 31 min
